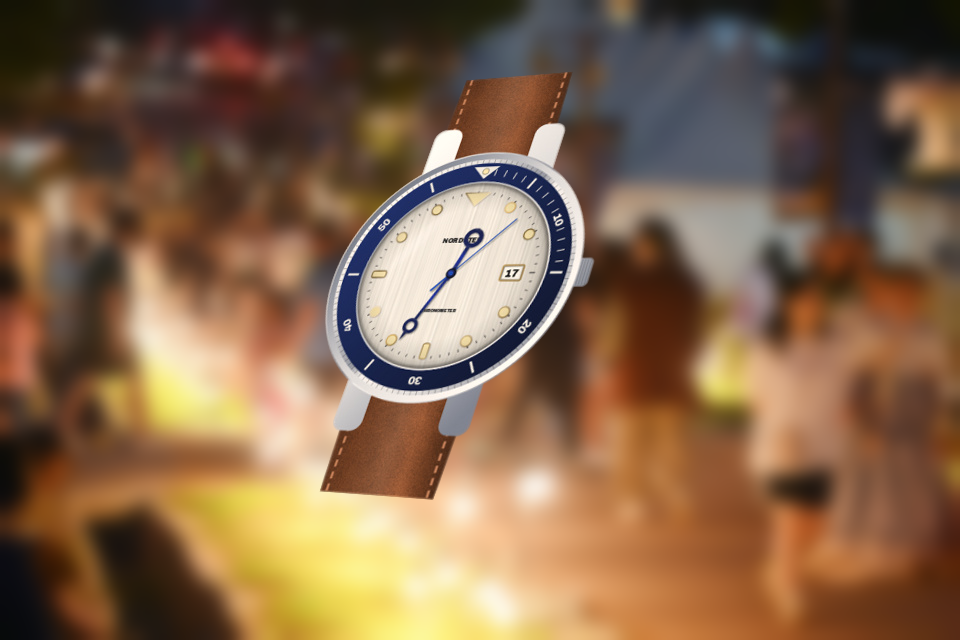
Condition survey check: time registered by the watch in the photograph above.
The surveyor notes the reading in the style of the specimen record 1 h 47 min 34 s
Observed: 12 h 34 min 07 s
